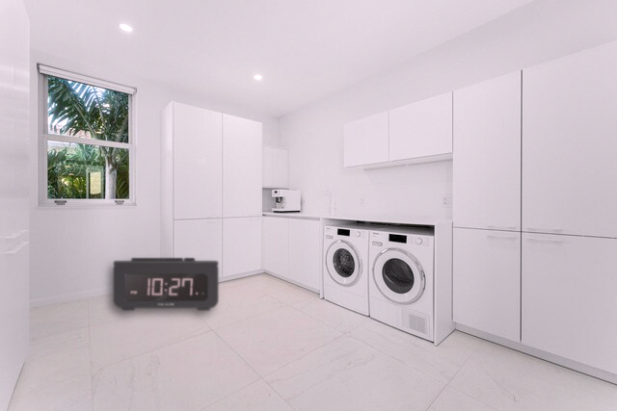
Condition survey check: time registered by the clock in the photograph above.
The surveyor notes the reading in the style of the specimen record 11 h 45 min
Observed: 10 h 27 min
